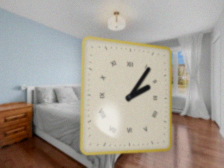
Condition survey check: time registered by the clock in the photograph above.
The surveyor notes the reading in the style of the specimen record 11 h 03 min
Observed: 2 h 06 min
